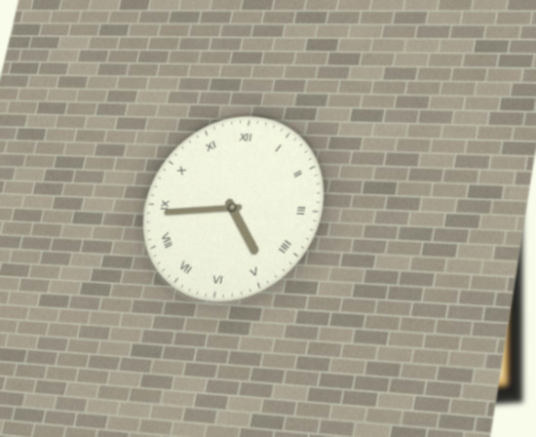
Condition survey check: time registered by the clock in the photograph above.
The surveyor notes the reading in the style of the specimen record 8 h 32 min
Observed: 4 h 44 min
